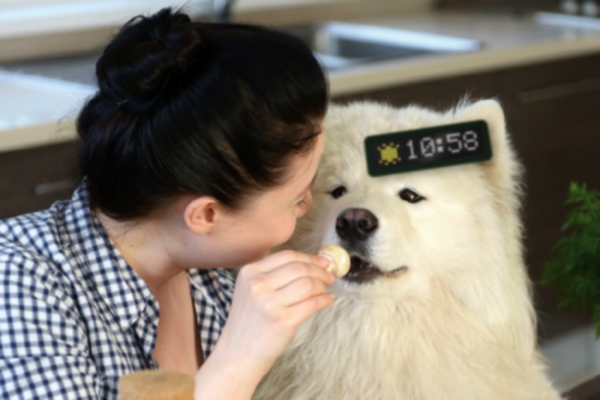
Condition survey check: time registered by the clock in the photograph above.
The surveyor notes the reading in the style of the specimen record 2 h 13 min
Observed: 10 h 58 min
